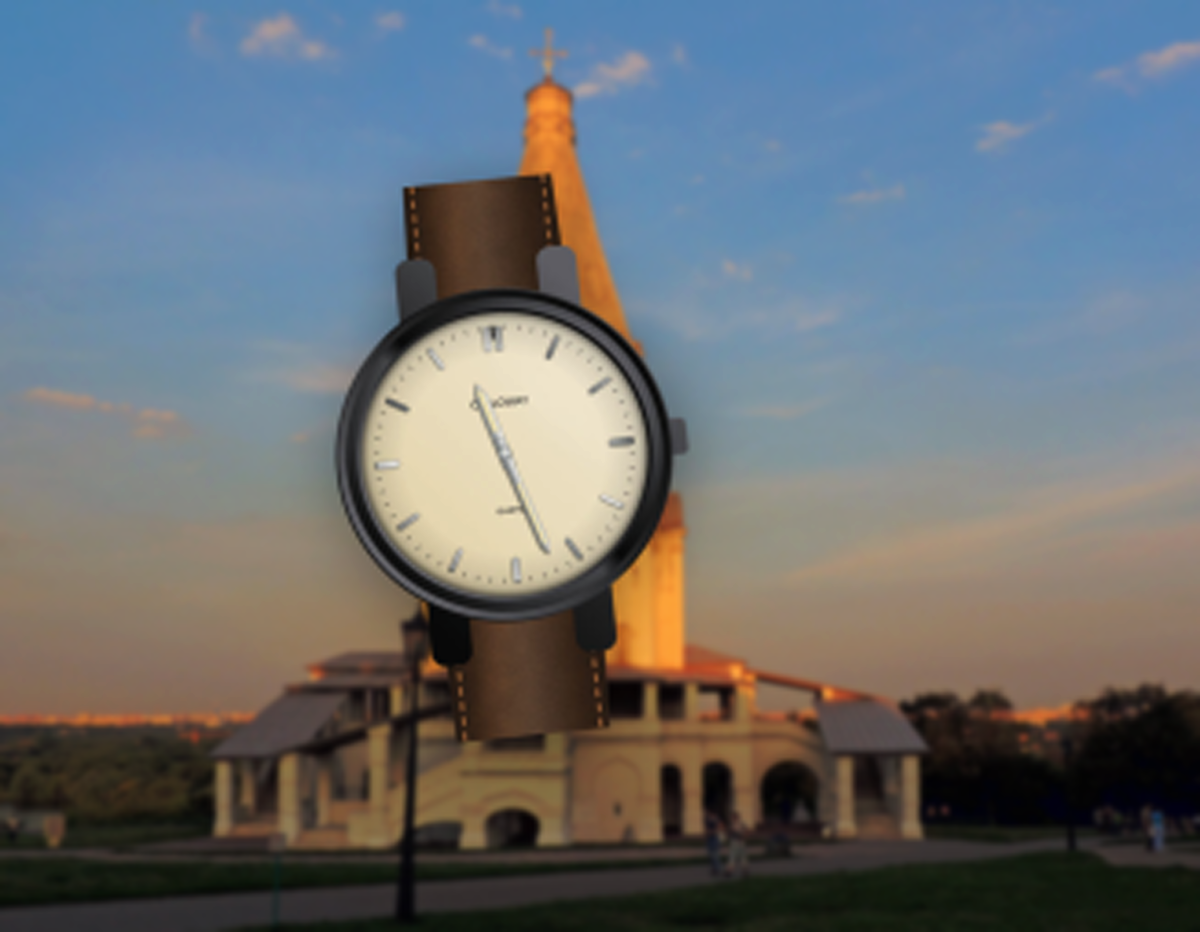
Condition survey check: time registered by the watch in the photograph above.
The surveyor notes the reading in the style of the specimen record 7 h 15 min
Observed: 11 h 27 min
